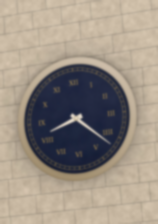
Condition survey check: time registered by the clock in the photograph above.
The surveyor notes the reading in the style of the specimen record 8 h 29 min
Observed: 8 h 22 min
